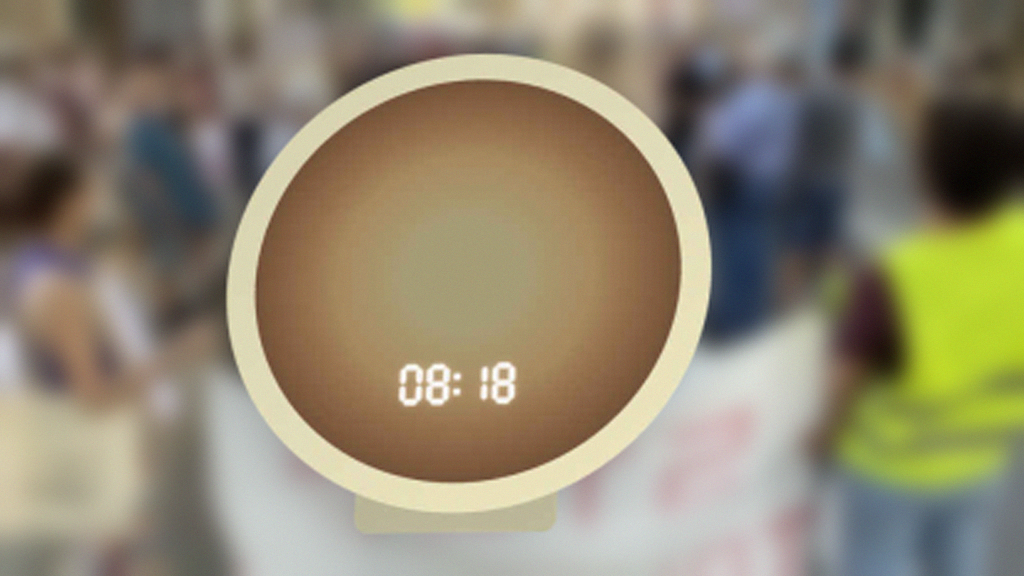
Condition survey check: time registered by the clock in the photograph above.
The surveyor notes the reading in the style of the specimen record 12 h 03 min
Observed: 8 h 18 min
